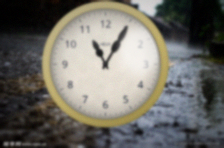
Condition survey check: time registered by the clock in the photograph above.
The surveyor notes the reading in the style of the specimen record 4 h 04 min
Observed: 11 h 05 min
